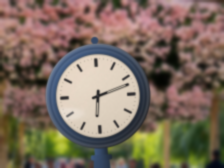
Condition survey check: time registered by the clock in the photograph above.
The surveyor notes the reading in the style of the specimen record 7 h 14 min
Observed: 6 h 12 min
